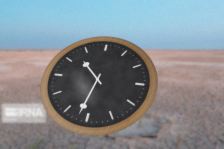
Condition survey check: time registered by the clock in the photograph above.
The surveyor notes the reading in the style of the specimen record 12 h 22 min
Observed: 10 h 32 min
